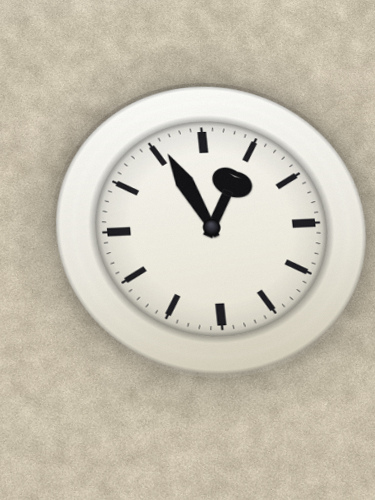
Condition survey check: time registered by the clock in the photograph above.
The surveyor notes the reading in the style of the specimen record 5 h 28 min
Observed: 12 h 56 min
